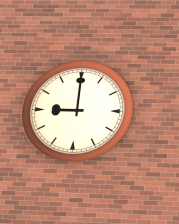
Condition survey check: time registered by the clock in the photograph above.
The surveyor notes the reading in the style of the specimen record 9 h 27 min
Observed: 9 h 00 min
